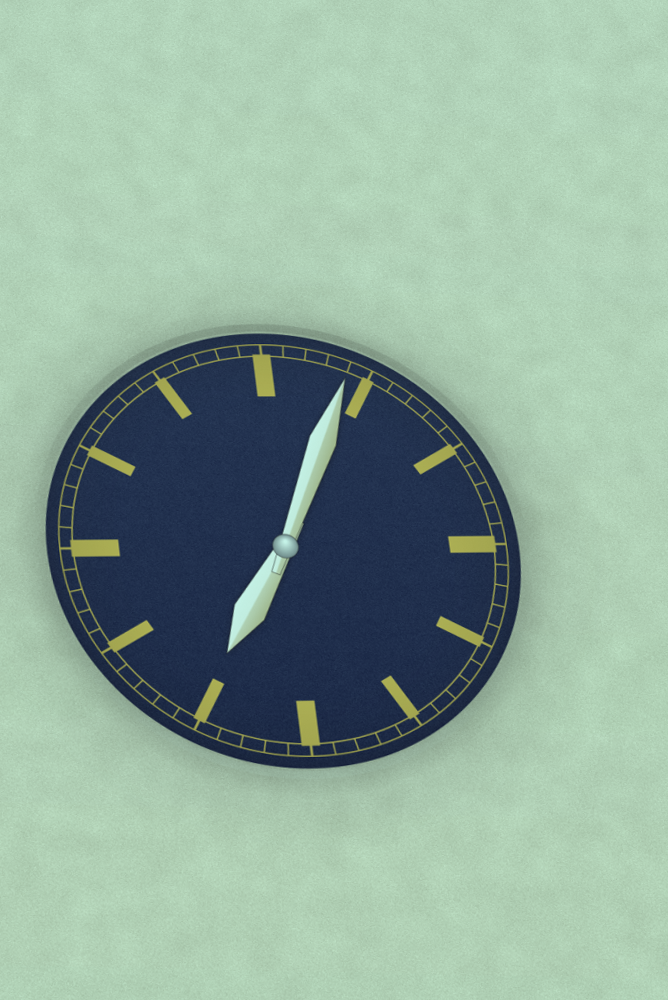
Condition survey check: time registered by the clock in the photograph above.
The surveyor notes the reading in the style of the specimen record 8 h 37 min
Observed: 7 h 04 min
